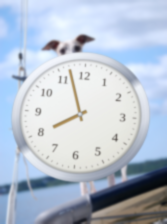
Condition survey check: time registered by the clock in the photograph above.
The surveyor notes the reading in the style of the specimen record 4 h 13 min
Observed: 7 h 57 min
